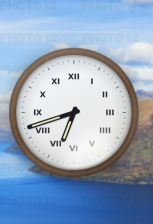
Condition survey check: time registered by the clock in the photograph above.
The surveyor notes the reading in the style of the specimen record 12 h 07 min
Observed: 6 h 42 min
